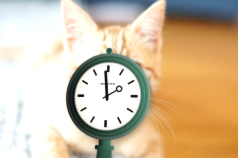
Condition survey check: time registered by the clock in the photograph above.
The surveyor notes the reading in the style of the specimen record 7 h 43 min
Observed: 1 h 59 min
